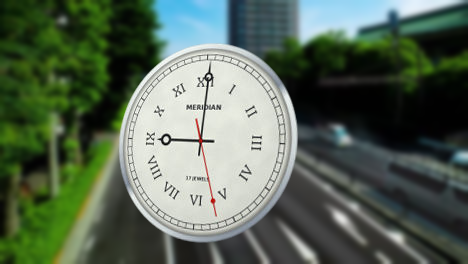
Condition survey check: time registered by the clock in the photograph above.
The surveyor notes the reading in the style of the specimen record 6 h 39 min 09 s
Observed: 9 h 00 min 27 s
